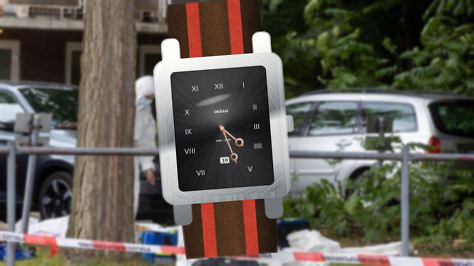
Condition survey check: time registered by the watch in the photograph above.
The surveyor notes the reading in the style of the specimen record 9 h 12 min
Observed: 4 h 27 min
